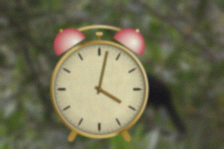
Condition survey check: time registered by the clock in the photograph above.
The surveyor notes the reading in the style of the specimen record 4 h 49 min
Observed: 4 h 02 min
